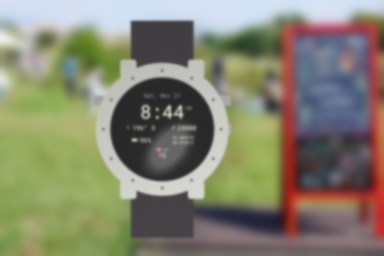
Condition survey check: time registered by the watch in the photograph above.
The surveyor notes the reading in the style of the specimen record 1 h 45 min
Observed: 8 h 44 min
